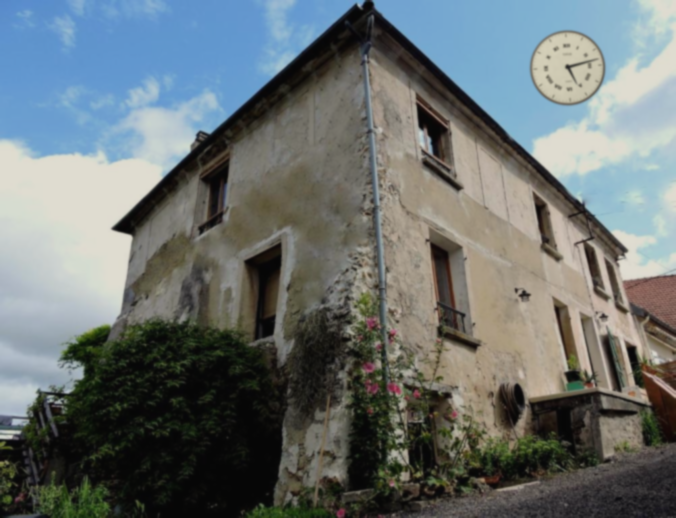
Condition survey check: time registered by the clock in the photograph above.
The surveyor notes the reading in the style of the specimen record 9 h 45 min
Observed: 5 h 13 min
